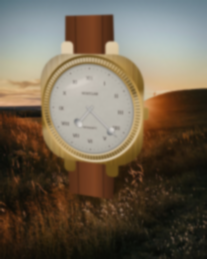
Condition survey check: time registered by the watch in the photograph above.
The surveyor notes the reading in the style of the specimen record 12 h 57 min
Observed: 7 h 22 min
